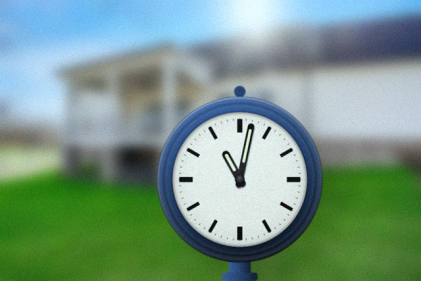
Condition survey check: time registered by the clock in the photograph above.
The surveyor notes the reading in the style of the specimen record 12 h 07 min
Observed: 11 h 02 min
